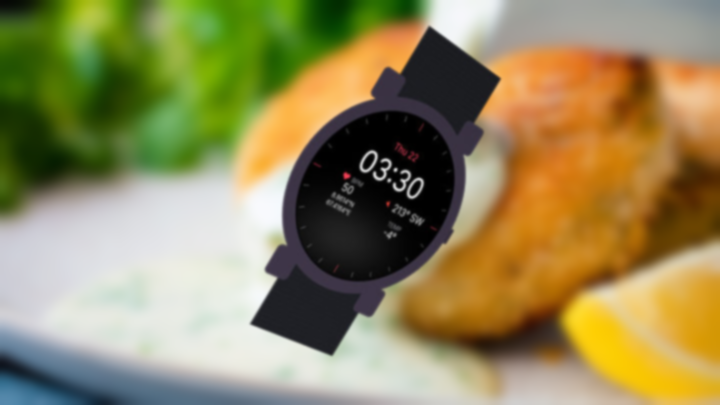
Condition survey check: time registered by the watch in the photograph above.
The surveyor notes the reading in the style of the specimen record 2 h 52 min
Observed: 3 h 30 min
